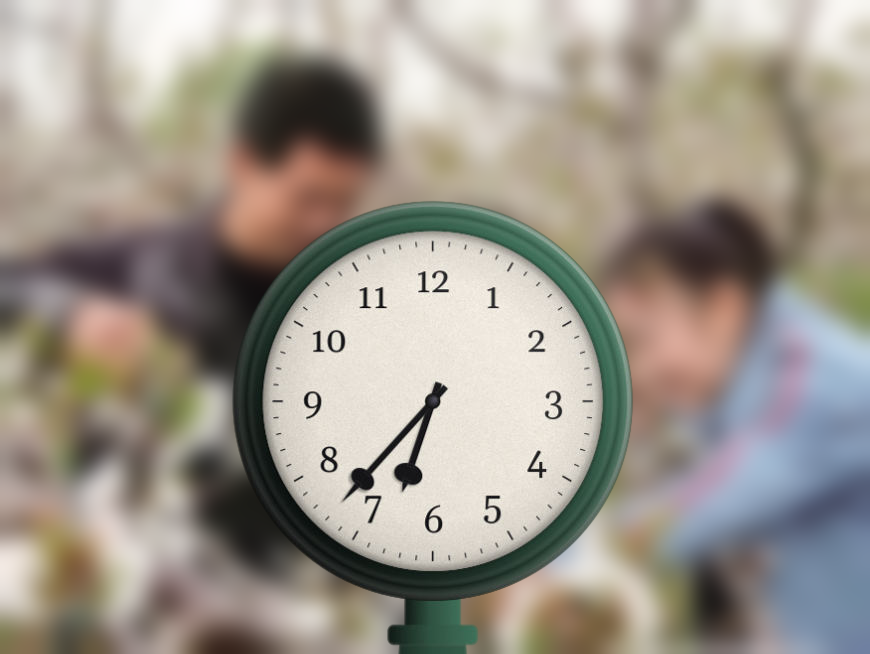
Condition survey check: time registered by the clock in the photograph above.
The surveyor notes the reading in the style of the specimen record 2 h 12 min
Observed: 6 h 37 min
